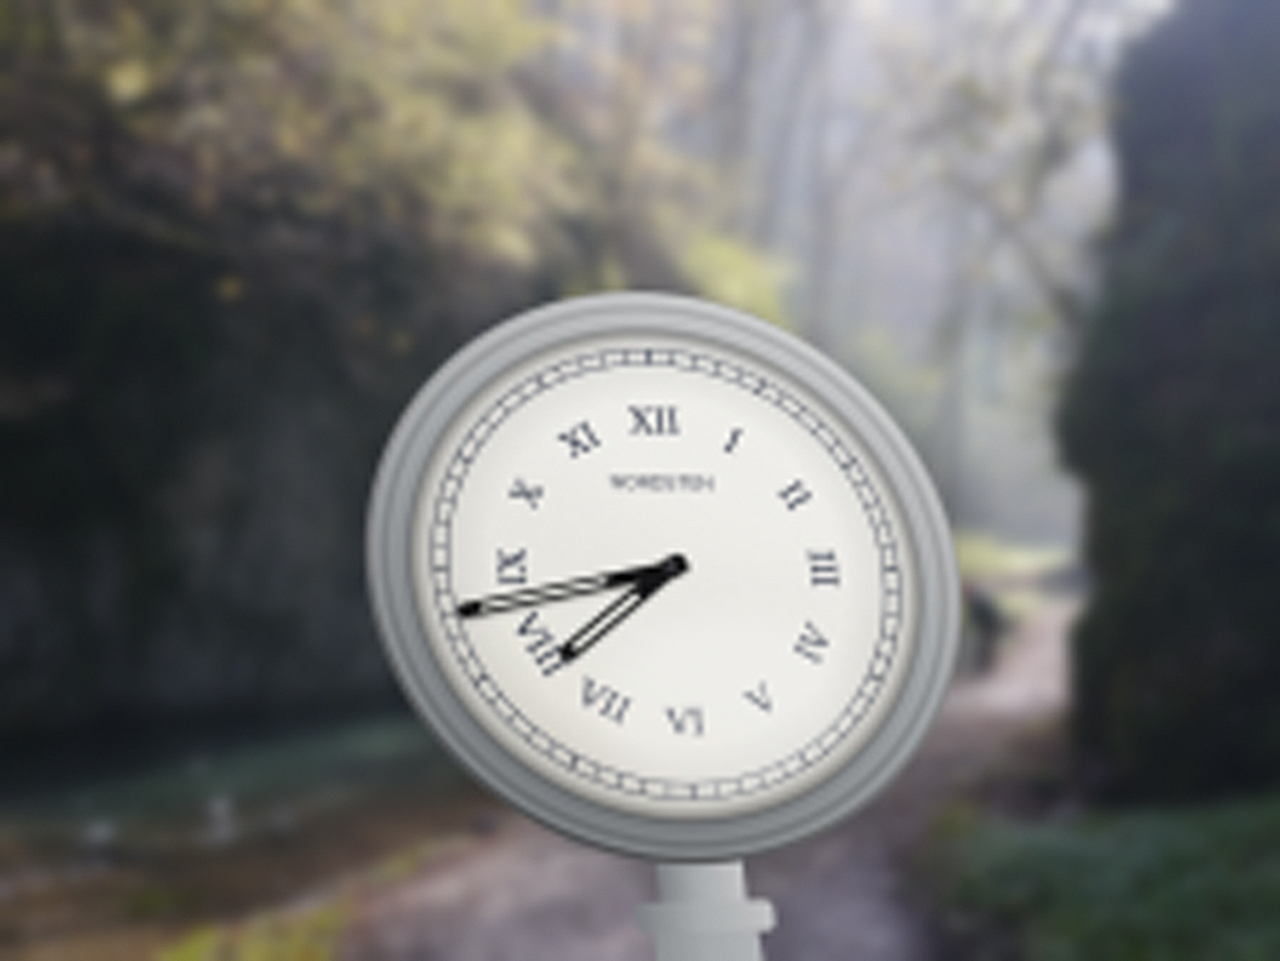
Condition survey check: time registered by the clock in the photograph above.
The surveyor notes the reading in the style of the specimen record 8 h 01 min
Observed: 7 h 43 min
